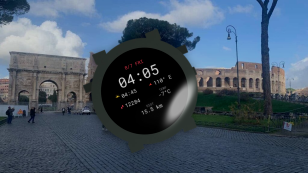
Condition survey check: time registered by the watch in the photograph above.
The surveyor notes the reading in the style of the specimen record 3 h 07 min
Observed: 4 h 05 min
